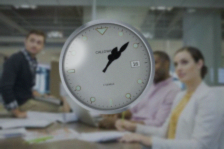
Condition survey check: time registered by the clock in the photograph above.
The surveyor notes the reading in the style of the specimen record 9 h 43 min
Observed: 1 h 08 min
